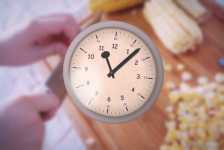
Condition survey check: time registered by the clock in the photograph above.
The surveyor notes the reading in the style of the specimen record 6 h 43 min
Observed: 11 h 07 min
